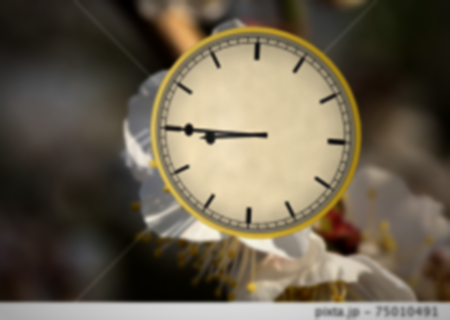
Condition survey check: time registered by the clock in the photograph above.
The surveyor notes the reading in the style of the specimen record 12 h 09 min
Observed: 8 h 45 min
